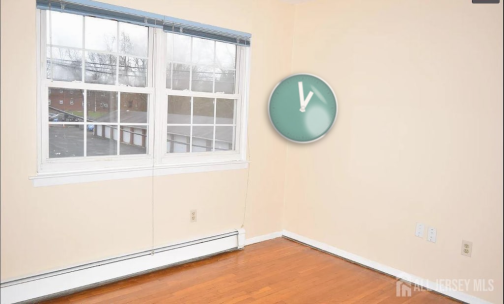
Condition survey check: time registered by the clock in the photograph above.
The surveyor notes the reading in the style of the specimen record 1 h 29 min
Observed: 12 h 59 min
